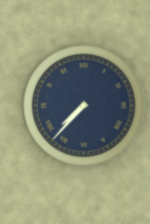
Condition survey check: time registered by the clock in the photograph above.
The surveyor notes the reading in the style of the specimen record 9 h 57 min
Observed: 7 h 37 min
